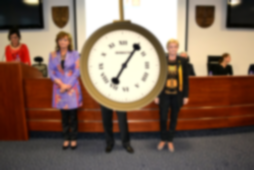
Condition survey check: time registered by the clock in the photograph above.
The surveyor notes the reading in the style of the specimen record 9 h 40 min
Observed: 7 h 06 min
